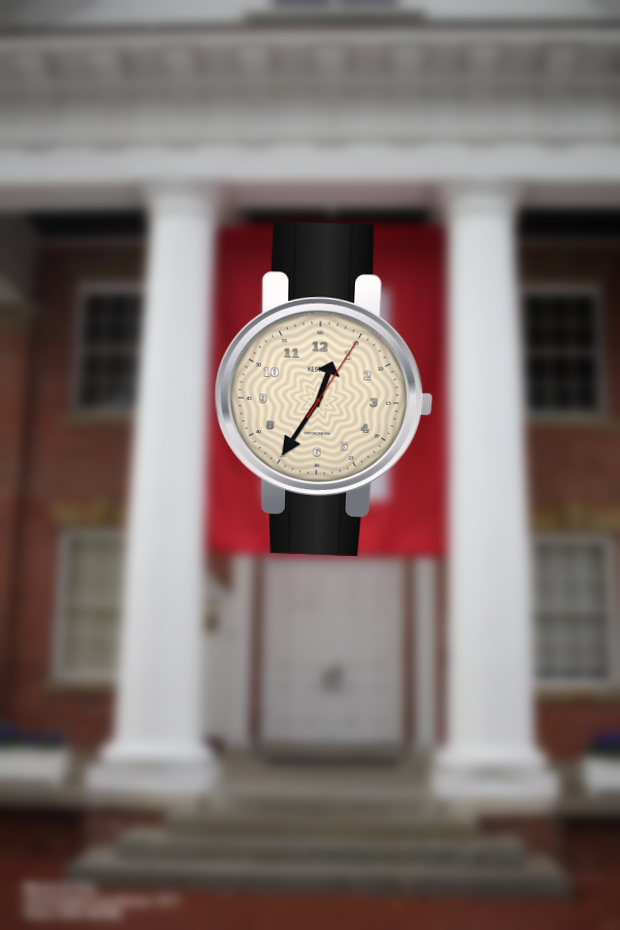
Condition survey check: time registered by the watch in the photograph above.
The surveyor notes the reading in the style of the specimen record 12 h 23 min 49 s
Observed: 12 h 35 min 05 s
